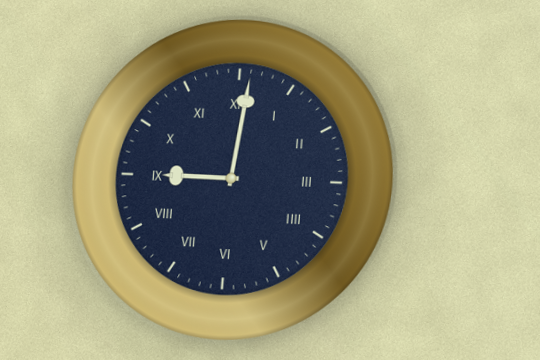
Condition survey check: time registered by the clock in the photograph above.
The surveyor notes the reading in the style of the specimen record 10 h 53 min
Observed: 9 h 01 min
